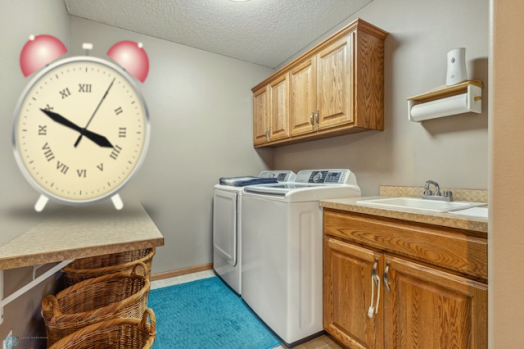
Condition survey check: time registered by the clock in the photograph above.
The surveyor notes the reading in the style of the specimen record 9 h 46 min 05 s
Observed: 3 h 49 min 05 s
